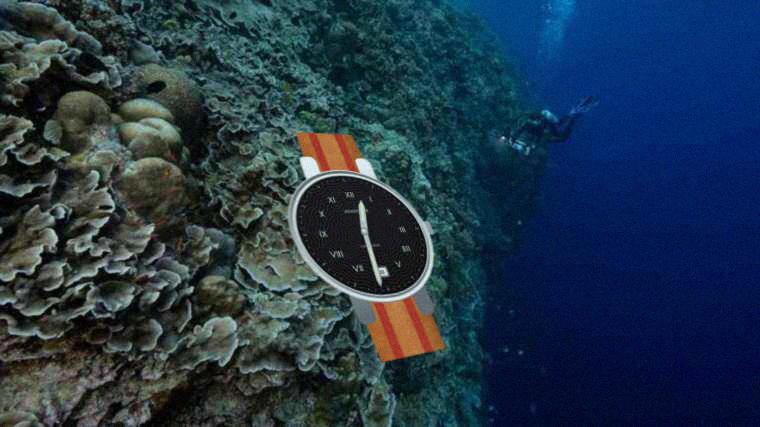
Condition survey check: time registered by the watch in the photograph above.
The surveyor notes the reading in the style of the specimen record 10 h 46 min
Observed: 12 h 31 min
